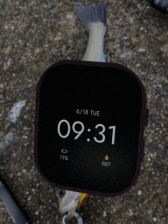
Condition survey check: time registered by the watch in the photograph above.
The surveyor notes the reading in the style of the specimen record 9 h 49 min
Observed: 9 h 31 min
